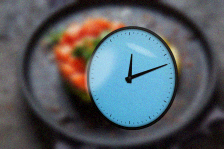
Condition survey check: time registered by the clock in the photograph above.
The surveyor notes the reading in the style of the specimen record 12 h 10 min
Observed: 12 h 12 min
